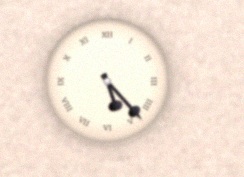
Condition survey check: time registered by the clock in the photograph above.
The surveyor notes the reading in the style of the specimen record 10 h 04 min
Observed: 5 h 23 min
